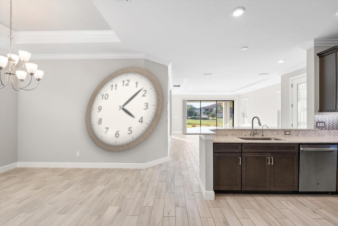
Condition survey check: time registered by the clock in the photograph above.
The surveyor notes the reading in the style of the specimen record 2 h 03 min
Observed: 4 h 08 min
